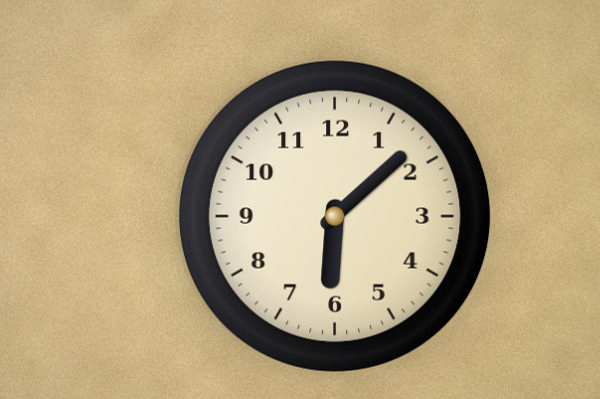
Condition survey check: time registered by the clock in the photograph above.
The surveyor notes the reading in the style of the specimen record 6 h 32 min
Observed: 6 h 08 min
